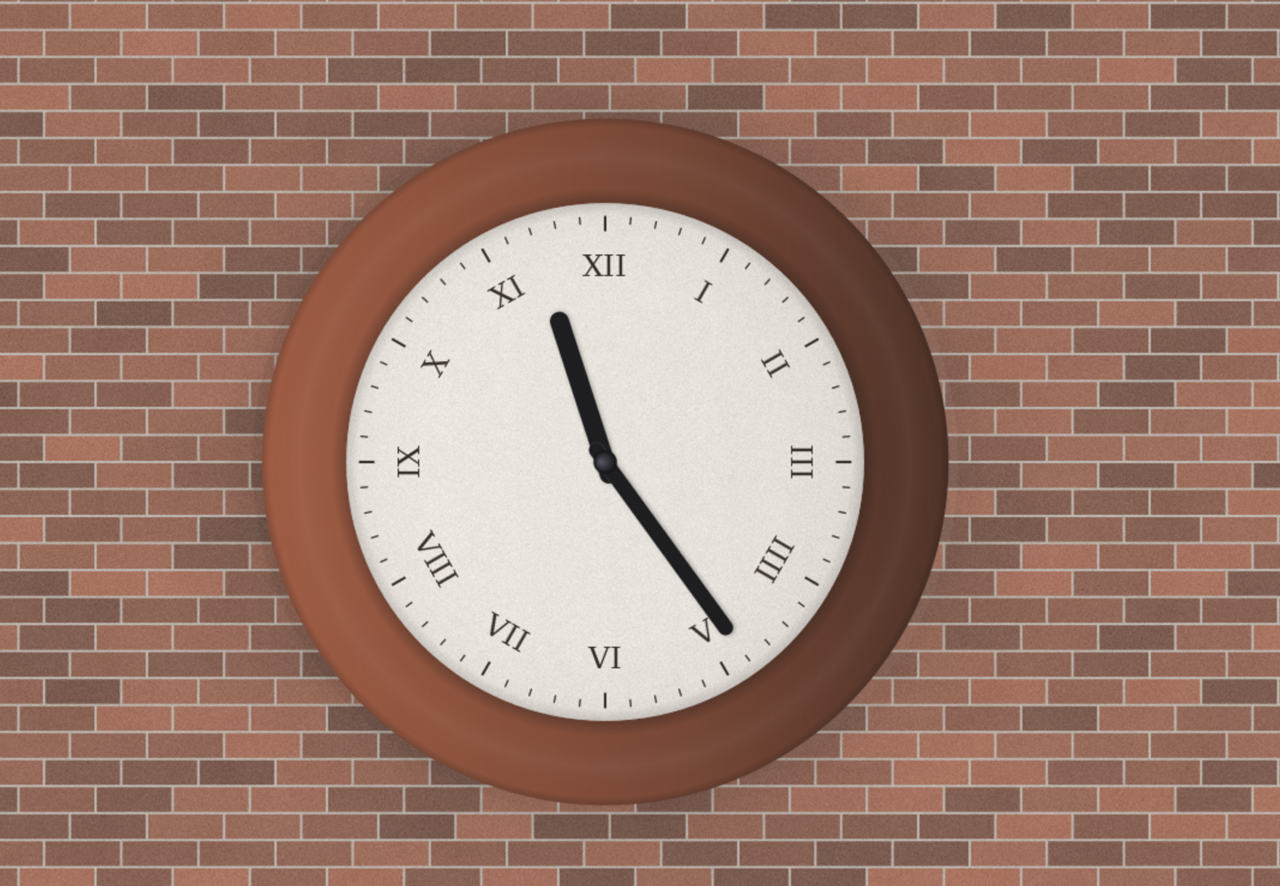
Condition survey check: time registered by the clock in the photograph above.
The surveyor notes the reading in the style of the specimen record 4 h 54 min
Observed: 11 h 24 min
